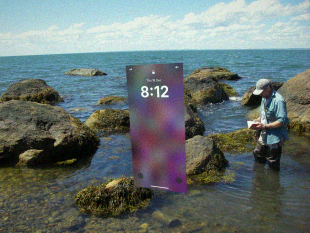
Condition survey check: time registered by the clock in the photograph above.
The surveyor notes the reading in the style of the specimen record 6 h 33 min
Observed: 8 h 12 min
